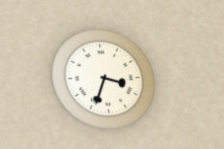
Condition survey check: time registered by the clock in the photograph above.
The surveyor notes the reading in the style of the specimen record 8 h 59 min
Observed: 3 h 34 min
